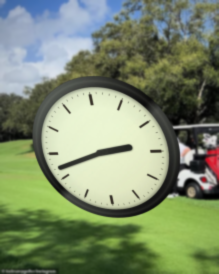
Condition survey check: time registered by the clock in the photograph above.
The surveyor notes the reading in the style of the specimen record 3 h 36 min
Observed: 2 h 42 min
